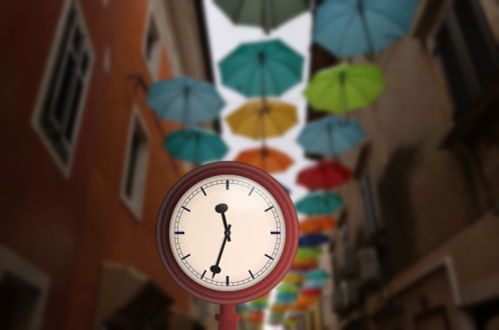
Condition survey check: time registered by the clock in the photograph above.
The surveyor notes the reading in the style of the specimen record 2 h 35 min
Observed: 11 h 33 min
